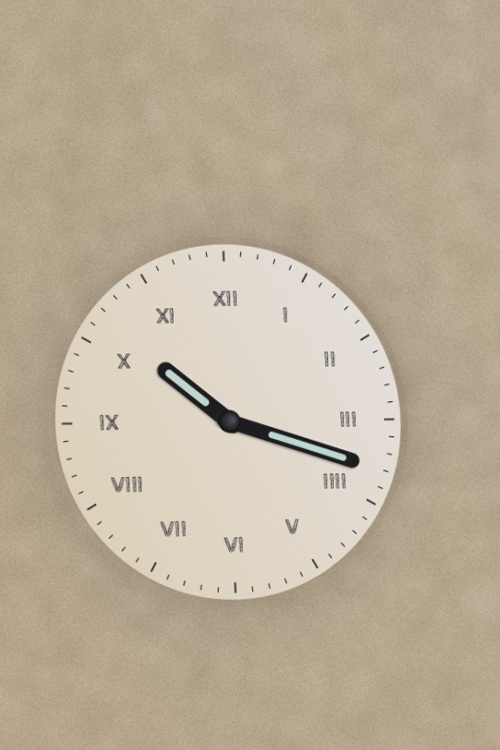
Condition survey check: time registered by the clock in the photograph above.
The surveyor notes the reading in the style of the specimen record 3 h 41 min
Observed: 10 h 18 min
